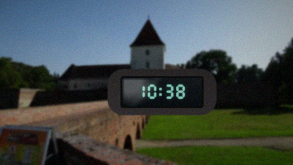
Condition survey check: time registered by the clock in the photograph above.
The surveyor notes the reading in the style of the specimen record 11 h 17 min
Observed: 10 h 38 min
